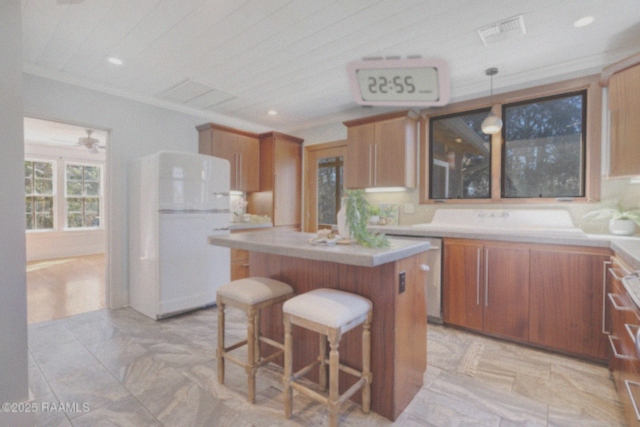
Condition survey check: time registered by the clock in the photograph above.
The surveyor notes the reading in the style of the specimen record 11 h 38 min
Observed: 22 h 55 min
